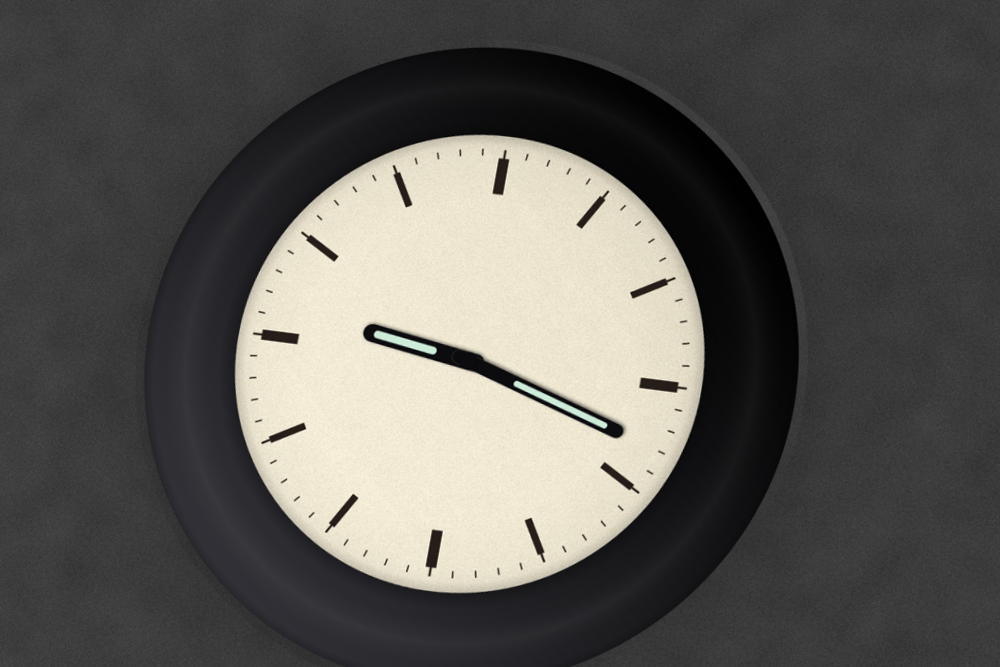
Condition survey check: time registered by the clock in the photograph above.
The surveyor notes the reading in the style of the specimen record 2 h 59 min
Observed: 9 h 18 min
